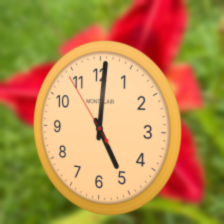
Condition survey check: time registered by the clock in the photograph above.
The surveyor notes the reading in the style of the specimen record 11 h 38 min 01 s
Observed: 5 h 00 min 54 s
